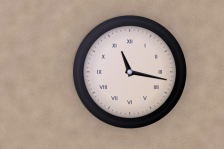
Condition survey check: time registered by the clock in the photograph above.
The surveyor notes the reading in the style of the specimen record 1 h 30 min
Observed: 11 h 17 min
